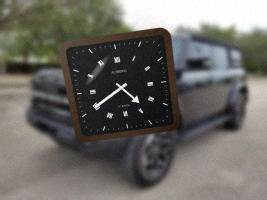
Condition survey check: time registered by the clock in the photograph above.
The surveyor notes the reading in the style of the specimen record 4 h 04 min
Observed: 4 h 40 min
